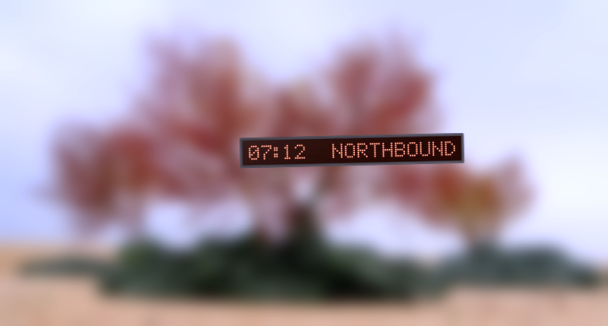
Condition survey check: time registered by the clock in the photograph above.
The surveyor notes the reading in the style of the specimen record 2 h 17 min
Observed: 7 h 12 min
